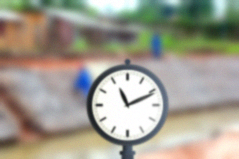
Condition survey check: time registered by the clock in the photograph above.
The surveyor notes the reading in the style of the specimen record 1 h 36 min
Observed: 11 h 11 min
